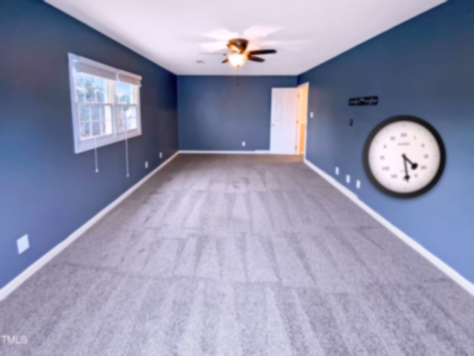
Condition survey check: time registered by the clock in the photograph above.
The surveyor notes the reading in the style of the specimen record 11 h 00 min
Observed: 4 h 29 min
